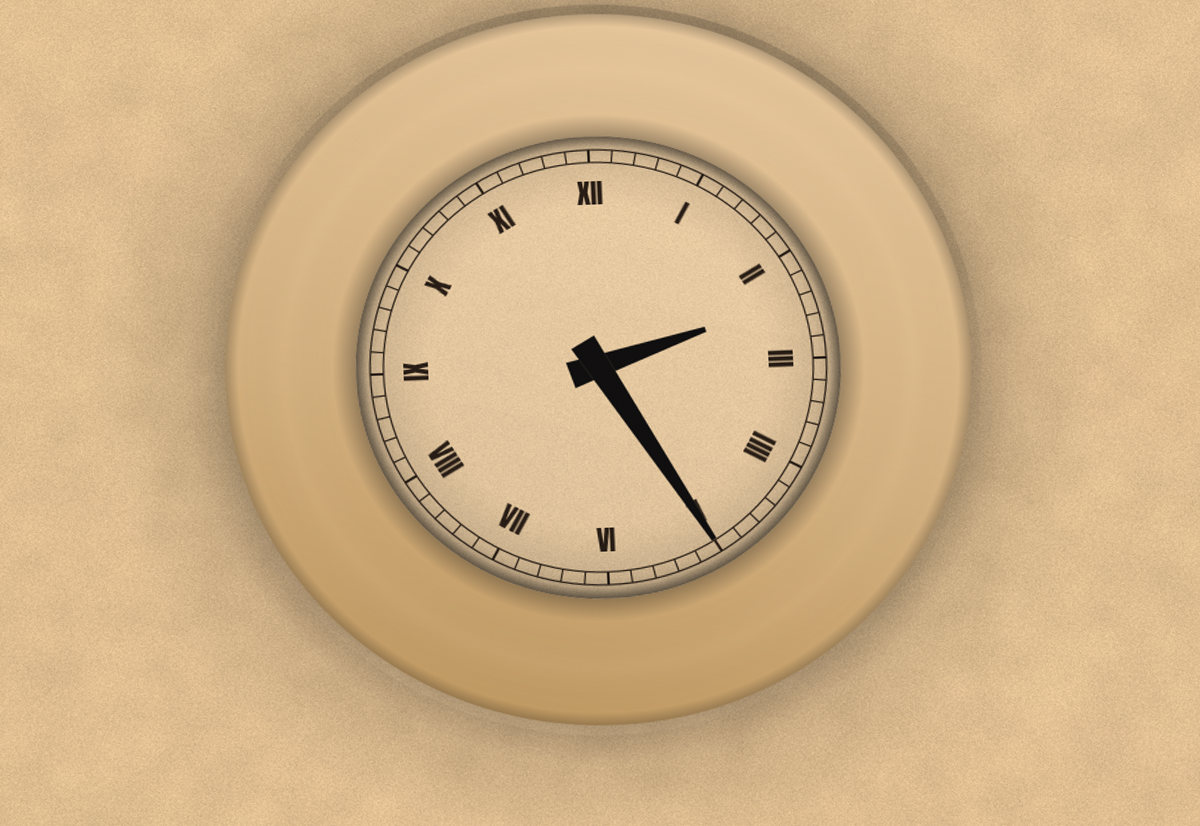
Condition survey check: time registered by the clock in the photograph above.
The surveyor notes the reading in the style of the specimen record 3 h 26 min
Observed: 2 h 25 min
